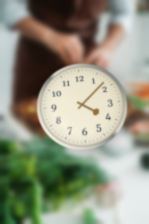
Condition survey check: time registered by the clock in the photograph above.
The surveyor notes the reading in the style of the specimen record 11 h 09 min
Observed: 4 h 08 min
